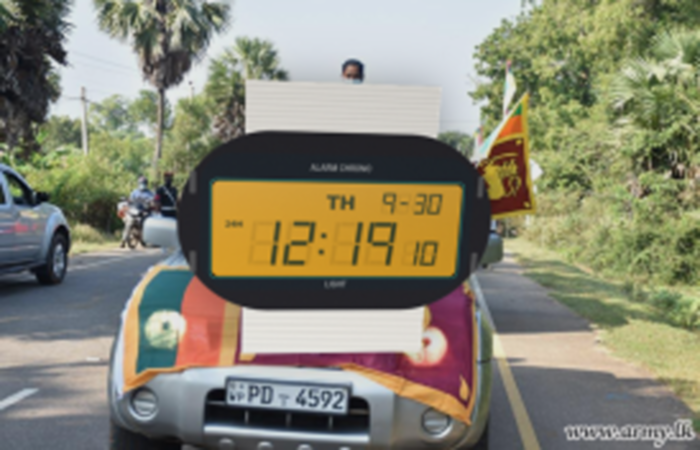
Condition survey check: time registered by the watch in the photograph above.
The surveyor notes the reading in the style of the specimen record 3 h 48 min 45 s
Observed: 12 h 19 min 10 s
